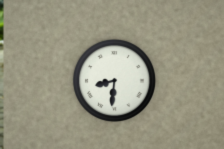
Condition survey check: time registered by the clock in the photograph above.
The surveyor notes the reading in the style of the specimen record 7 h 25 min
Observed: 8 h 31 min
